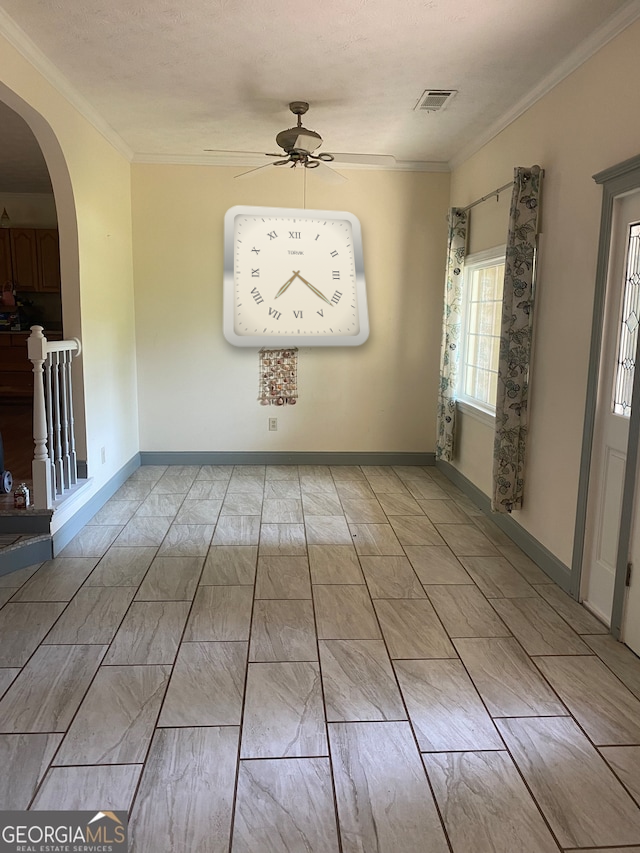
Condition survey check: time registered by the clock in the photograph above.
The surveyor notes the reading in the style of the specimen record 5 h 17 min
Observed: 7 h 22 min
